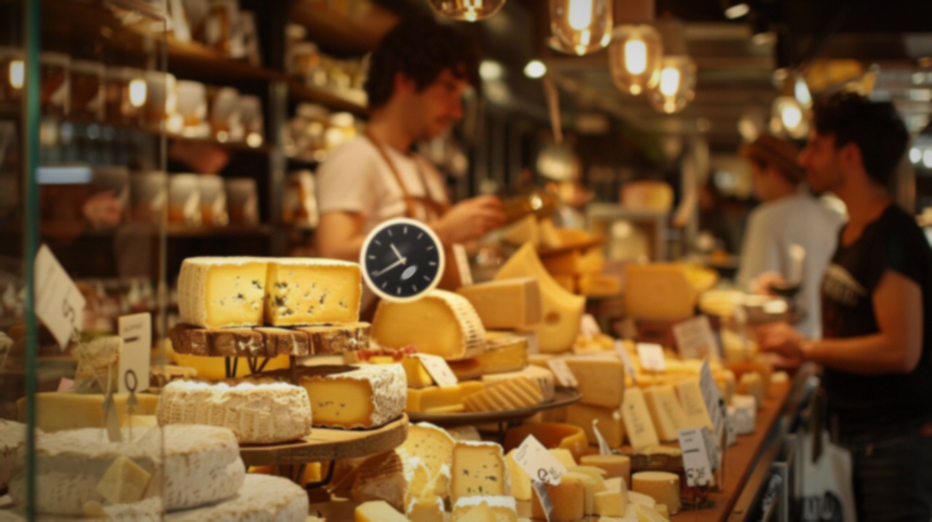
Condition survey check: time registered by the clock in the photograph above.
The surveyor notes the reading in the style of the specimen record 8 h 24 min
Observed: 10 h 39 min
